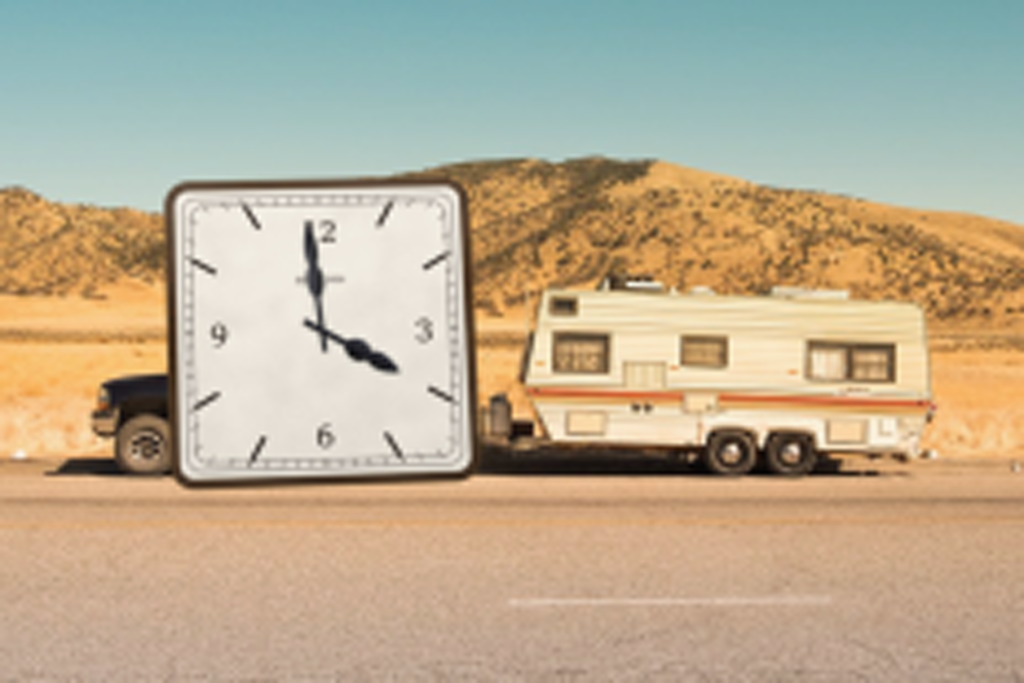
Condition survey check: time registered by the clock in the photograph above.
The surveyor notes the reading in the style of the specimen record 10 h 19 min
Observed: 3 h 59 min
